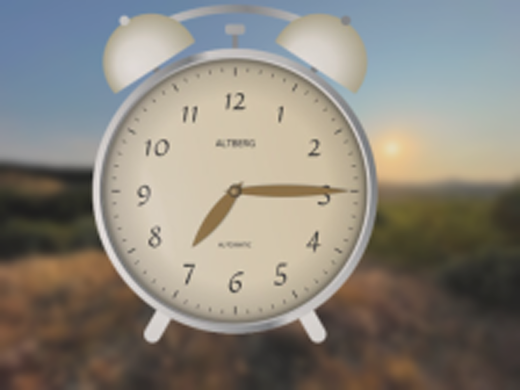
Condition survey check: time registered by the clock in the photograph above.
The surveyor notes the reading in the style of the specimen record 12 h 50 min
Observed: 7 h 15 min
